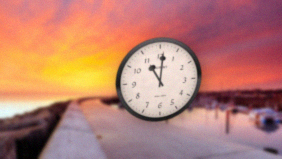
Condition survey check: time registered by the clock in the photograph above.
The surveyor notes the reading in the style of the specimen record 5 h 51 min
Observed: 11 h 01 min
